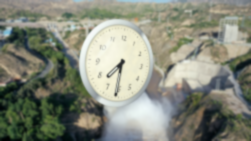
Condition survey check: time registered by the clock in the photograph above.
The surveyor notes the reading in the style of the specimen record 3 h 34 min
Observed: 7 h 31 min
